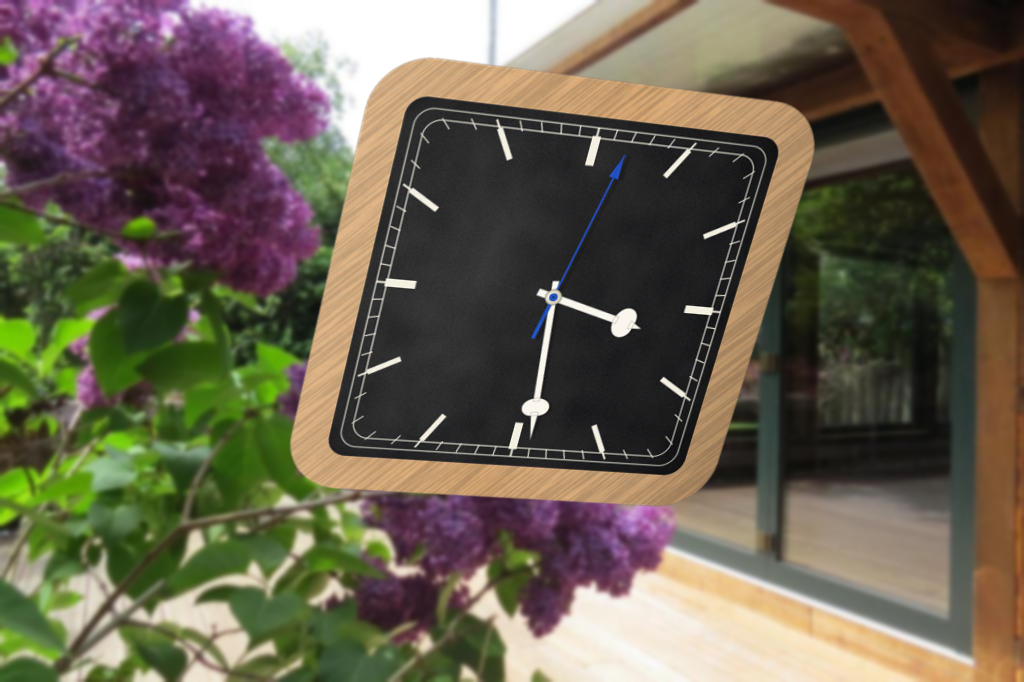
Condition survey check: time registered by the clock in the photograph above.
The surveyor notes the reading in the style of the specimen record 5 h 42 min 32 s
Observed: 3 h 29 min 02 s
